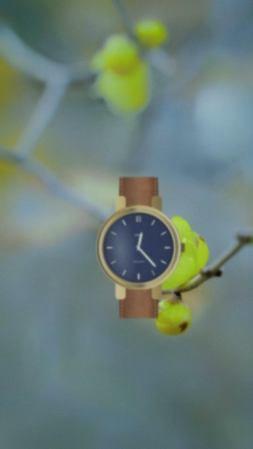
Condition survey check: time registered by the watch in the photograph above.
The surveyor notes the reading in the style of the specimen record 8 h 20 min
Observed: 12 h 23 min
